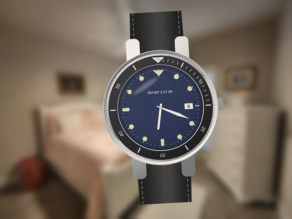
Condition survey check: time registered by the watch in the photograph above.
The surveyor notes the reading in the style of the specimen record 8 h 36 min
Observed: 6 h 19 min
